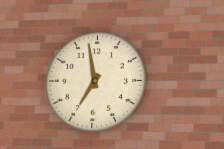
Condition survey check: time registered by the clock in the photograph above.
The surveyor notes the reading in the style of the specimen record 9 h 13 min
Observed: 6 h 58 min
